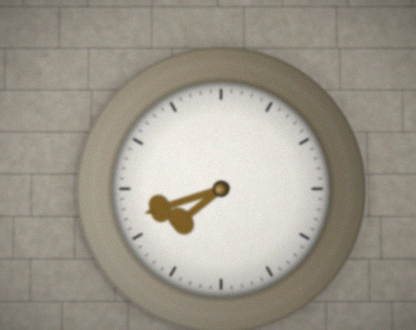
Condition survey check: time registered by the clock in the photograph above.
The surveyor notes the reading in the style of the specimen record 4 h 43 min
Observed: 7 h 42 min
